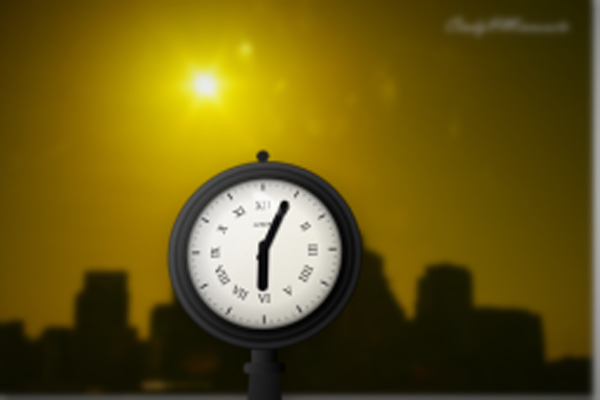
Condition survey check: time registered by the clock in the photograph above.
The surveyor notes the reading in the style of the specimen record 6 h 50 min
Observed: 6 h 04 min
